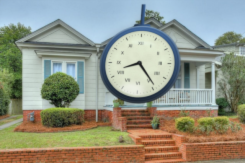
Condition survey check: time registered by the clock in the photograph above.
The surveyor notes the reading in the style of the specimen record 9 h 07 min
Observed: 8 h 24 min
